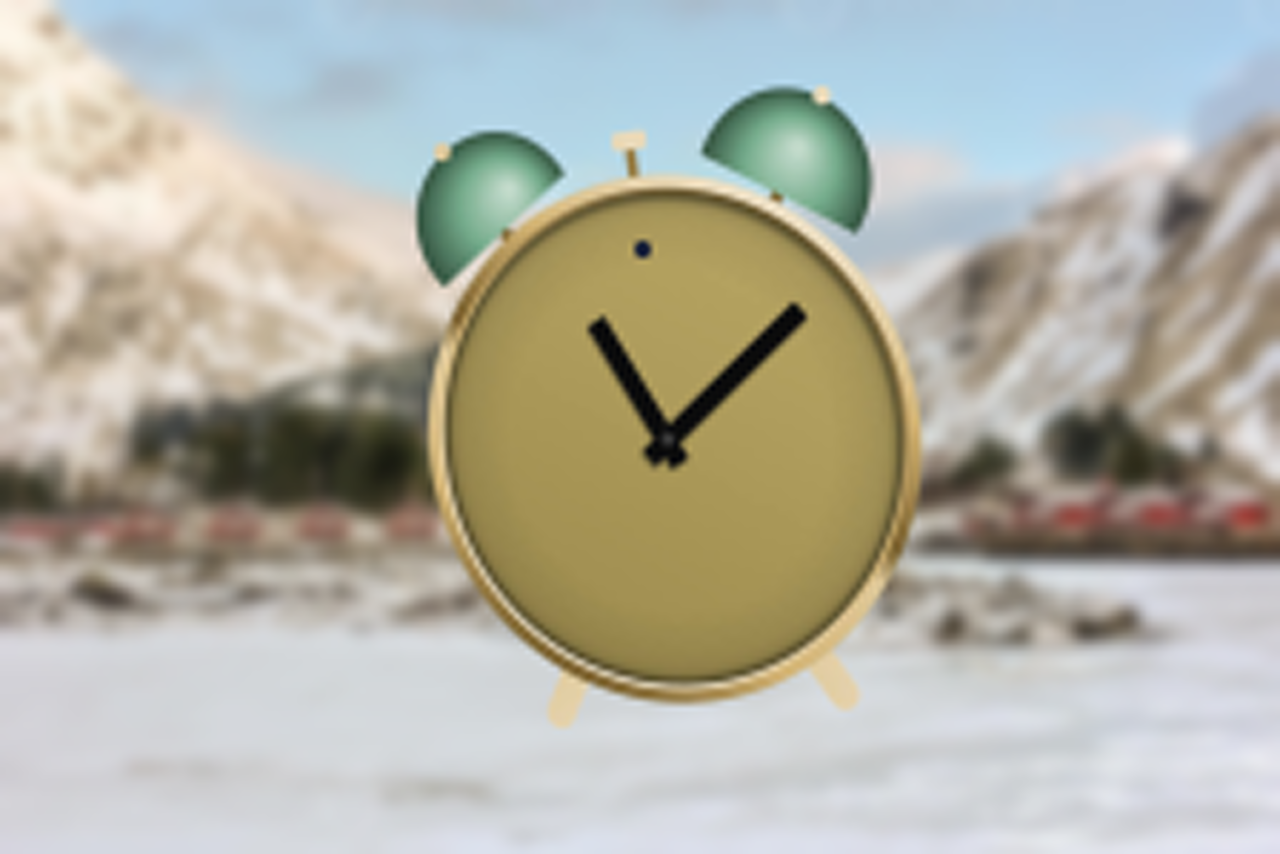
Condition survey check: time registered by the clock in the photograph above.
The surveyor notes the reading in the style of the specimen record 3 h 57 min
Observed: 11 h 09 min
